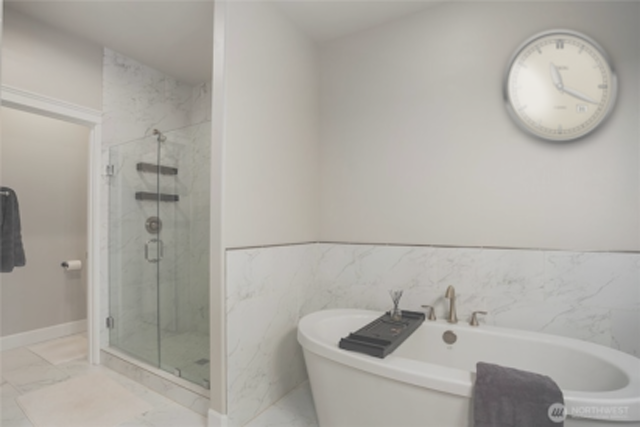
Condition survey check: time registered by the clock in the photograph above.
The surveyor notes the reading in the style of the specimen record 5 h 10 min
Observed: 11 h 19 min
